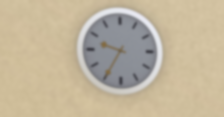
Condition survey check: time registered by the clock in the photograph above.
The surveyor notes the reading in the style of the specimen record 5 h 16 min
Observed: 9 h 35 min
